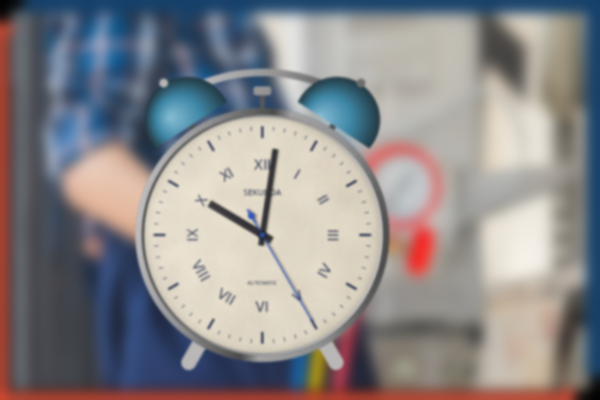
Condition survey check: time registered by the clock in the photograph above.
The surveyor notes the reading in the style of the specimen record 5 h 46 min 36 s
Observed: 10 h 01 min 25 s
